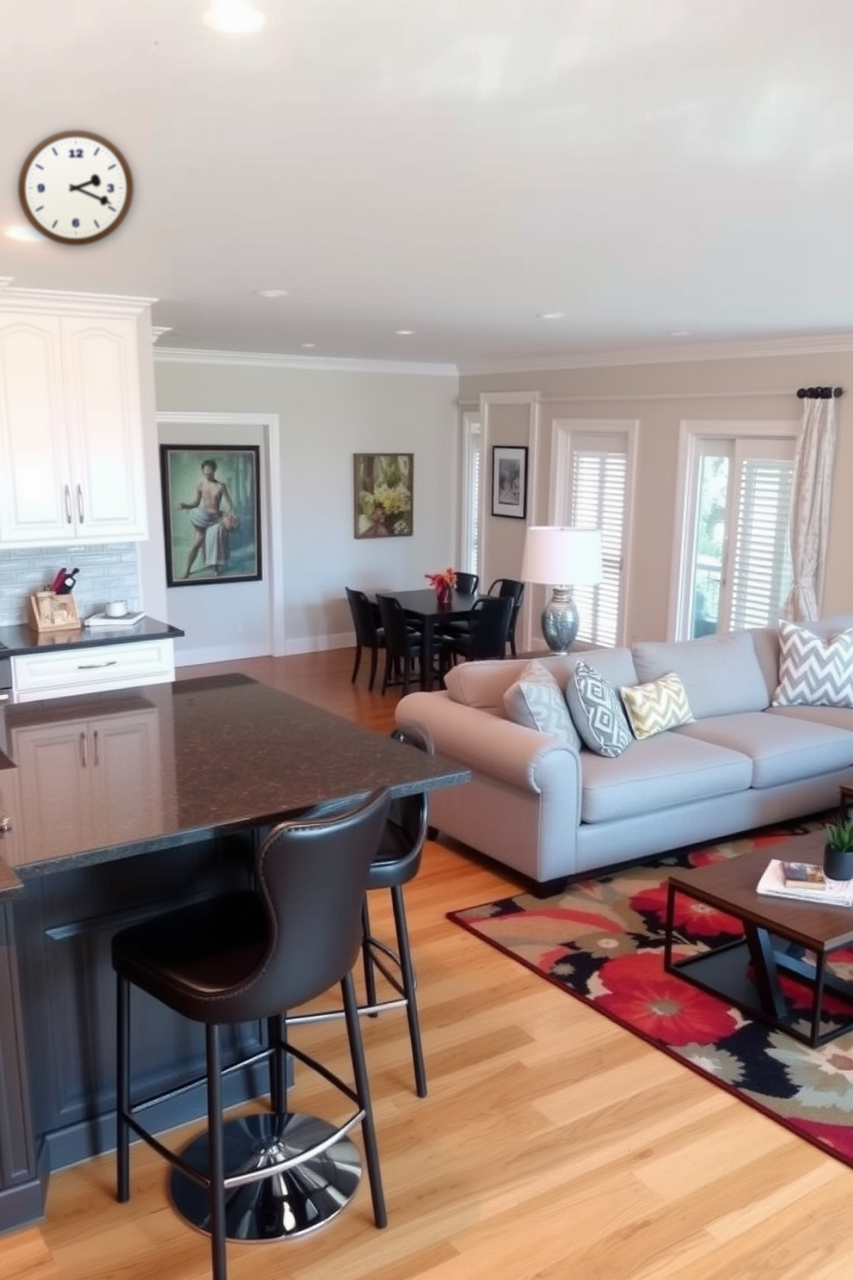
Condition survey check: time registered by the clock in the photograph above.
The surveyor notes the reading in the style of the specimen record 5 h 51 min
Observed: 2 h 19 min
